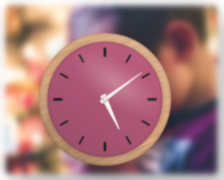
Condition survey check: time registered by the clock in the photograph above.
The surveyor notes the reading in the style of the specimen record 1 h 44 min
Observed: 5 h 09 min
